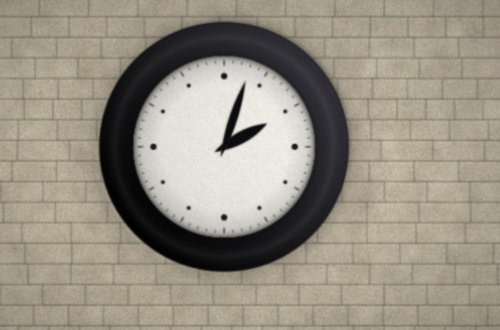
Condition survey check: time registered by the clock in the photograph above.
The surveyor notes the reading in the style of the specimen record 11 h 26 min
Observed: 2 h 03 min
